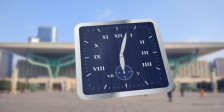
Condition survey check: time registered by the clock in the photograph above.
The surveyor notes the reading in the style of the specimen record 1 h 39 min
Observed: 6 h 03 min
